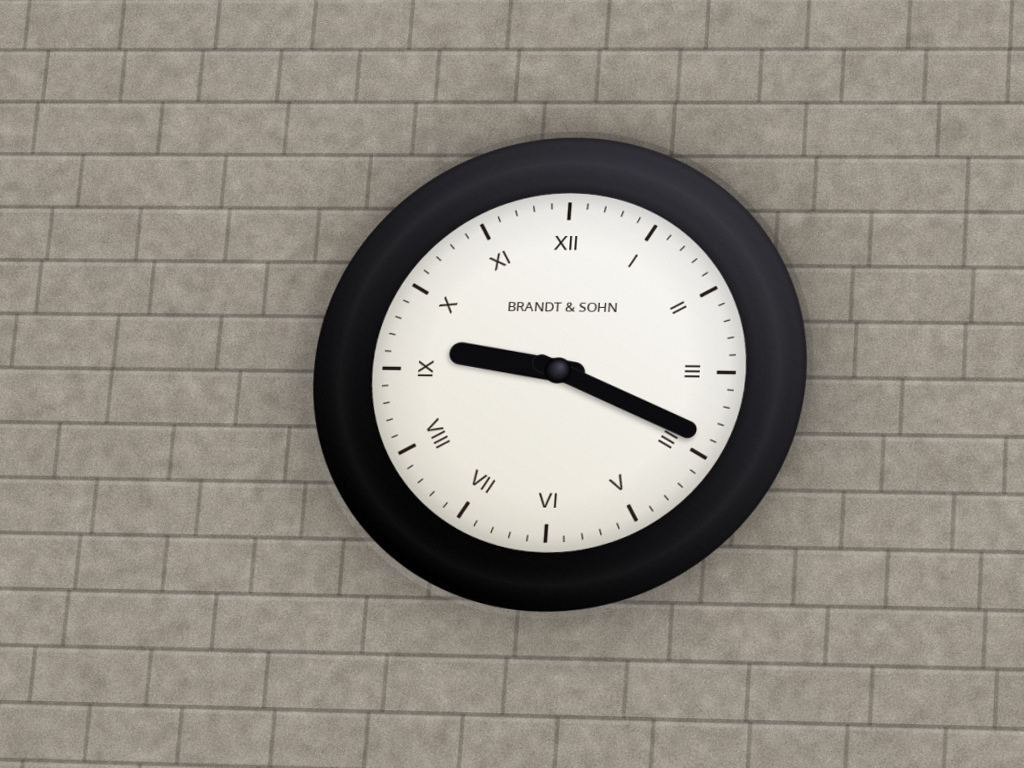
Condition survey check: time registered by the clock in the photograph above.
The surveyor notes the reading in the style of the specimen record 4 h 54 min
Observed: 9 h 19 min
